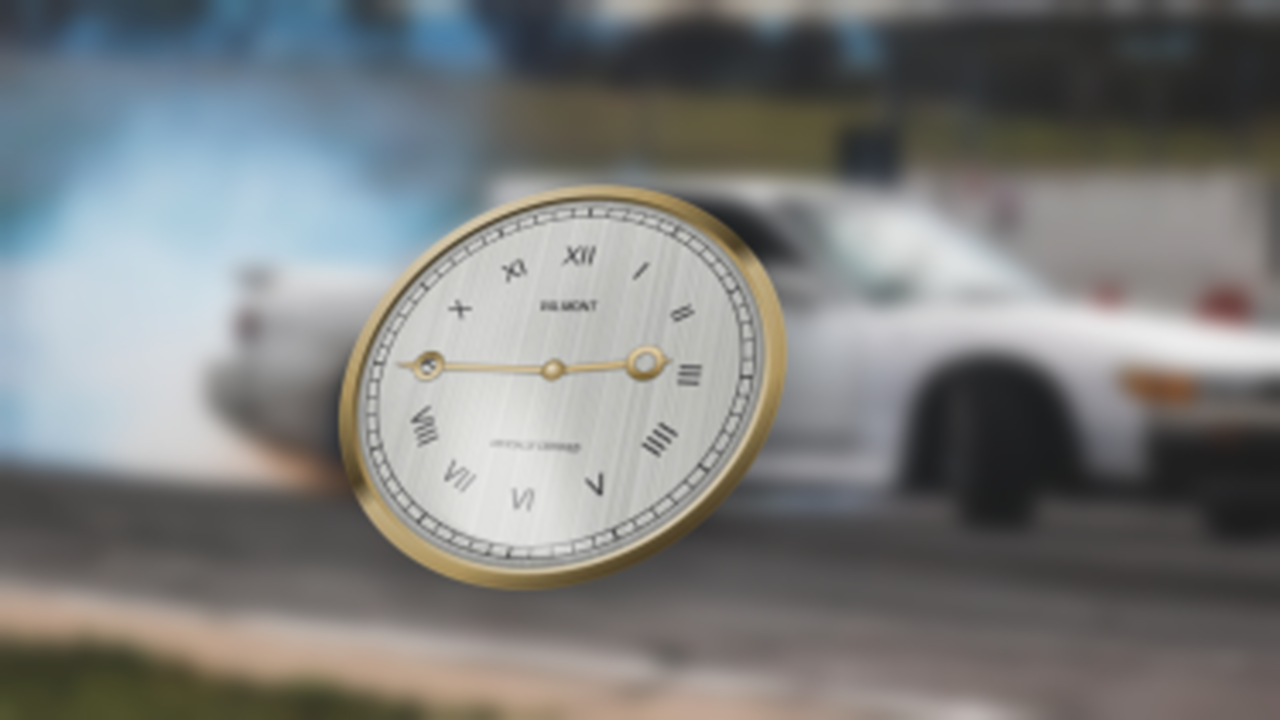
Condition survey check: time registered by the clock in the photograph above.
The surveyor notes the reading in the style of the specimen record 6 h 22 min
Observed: 2 h 45 min
